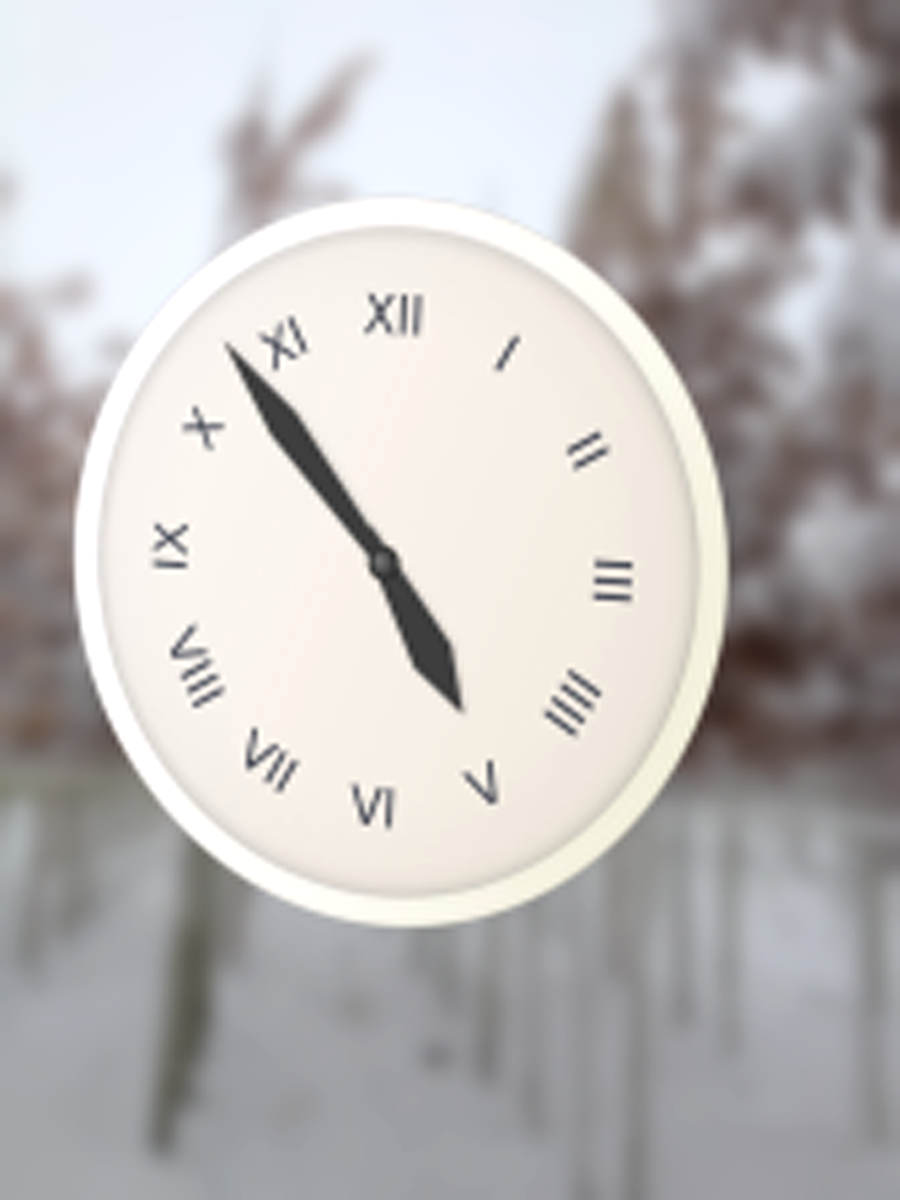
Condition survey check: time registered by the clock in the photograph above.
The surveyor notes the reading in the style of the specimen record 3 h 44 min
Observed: 4 h 53 min
